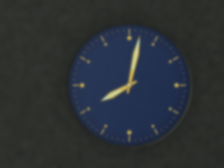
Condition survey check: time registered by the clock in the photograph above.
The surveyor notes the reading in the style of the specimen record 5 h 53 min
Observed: 8 h 02 min
